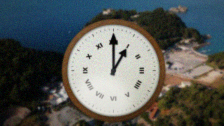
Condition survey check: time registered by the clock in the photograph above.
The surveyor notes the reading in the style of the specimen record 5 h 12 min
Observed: 1 h 00 min
